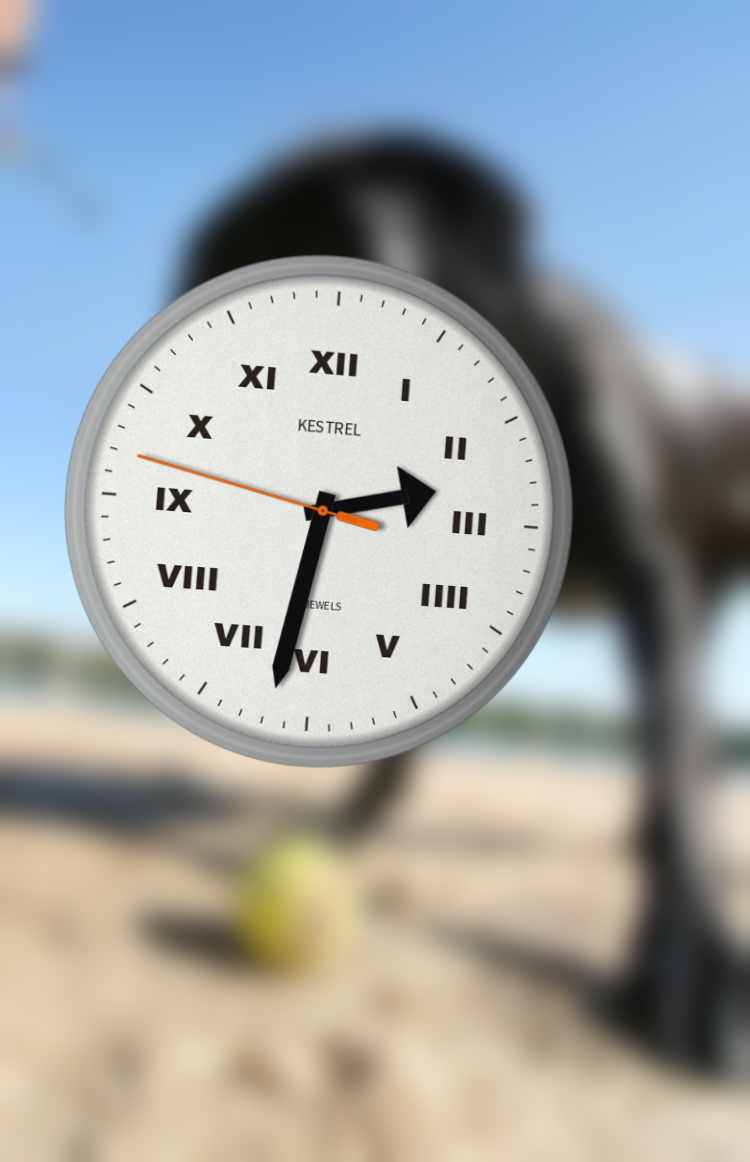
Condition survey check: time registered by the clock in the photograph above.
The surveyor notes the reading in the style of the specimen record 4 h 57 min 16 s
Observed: 2 h 31 min 47 s
